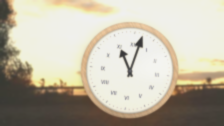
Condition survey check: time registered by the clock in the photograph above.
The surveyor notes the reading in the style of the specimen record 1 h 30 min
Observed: 11 h 02 min
